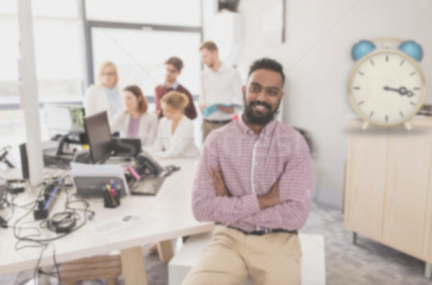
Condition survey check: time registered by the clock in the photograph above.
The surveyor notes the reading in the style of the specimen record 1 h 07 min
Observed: 3 h 17 min
